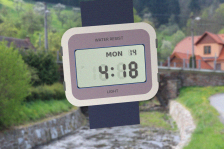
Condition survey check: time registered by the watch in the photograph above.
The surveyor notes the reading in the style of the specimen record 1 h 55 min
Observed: 4 h 18 min
